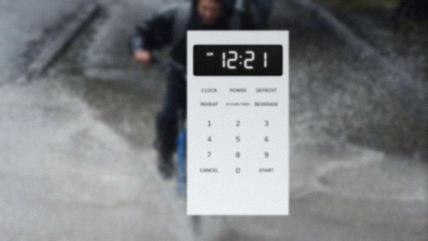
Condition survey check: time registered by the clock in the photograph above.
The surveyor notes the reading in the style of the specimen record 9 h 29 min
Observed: 12 h 21 min
